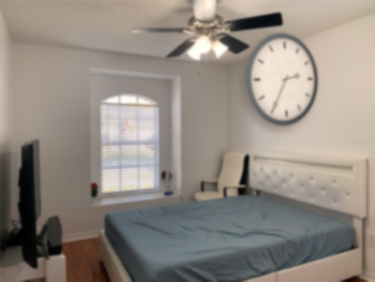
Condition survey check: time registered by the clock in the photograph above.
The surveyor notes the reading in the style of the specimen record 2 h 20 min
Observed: 2 h 35 min
